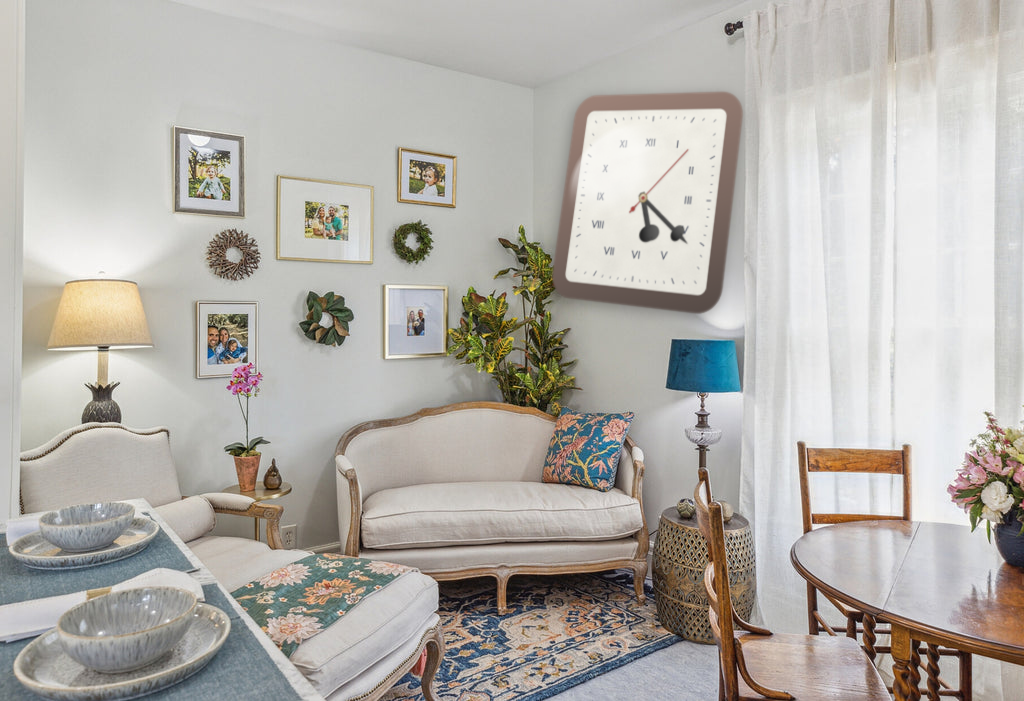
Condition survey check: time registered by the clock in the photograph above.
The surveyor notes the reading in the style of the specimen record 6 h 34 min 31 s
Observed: 5 h 21 min 07 s
